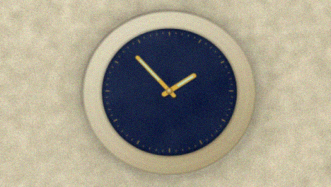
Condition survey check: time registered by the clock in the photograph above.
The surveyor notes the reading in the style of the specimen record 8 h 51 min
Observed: 1 h 53 min
